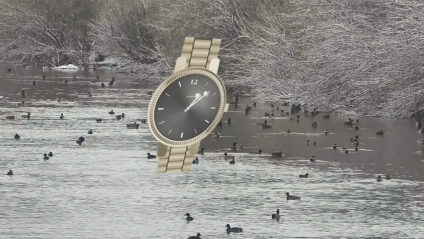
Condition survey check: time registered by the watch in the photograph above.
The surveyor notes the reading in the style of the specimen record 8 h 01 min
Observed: 1 h 08 min
